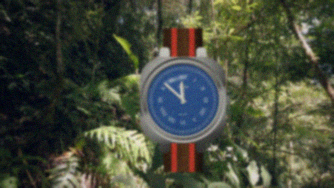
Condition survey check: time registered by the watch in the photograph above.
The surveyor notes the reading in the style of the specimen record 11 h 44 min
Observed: 11 h 52 min
